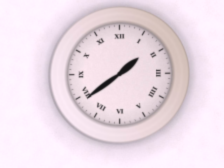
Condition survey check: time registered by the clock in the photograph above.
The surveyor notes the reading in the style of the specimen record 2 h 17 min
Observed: 1 h 39 min
